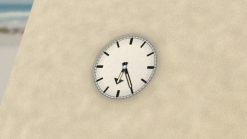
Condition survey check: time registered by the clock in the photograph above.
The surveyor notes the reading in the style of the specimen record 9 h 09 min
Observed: 6 h 25 min
